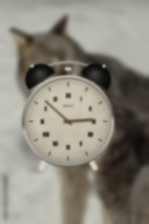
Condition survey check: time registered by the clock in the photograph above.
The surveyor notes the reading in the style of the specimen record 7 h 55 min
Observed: 2 h 52 min
